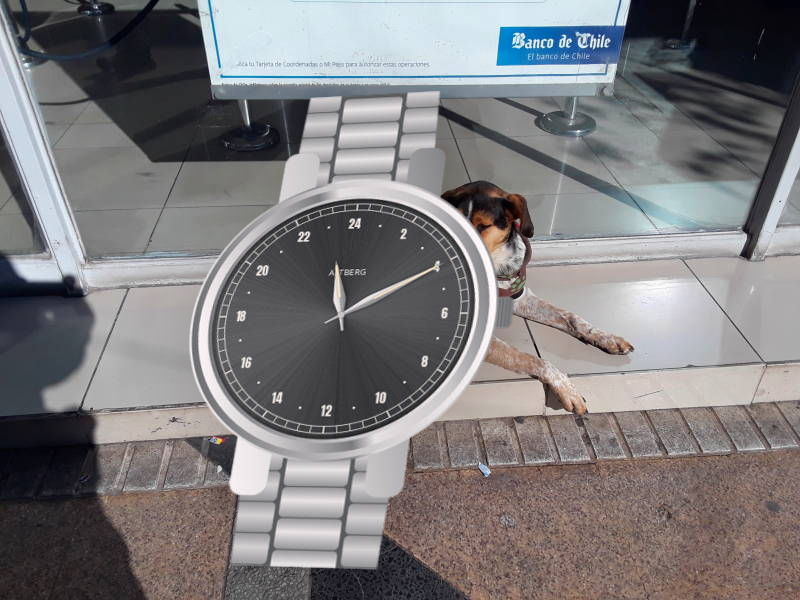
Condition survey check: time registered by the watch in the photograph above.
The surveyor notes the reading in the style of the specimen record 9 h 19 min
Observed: 23 h 10 min
